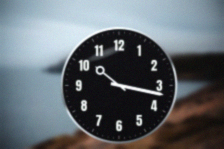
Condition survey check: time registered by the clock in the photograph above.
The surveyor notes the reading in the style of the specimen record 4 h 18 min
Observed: 10 h 17 min
